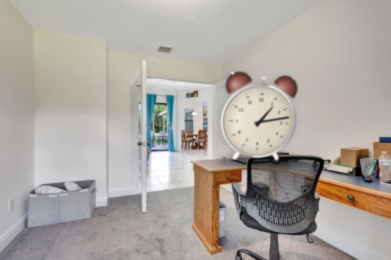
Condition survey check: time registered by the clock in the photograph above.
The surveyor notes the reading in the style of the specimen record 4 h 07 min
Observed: 1 h 13 min
